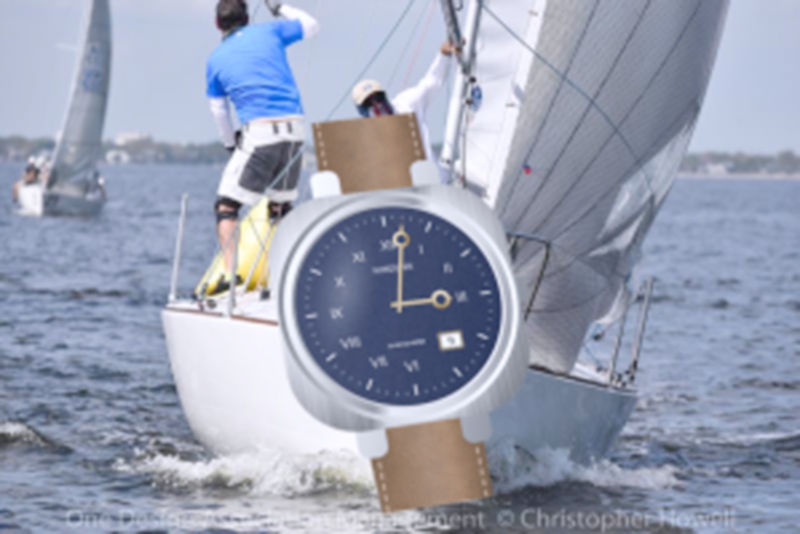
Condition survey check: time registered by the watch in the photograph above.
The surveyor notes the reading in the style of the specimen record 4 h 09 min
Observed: 3 h 02 min
